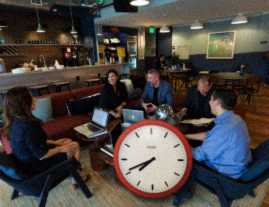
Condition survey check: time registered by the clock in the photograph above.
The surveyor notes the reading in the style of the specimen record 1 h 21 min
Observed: 7 h 41 min
